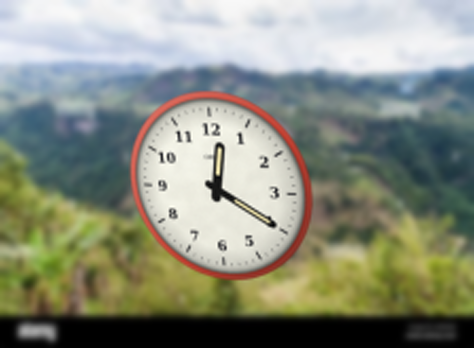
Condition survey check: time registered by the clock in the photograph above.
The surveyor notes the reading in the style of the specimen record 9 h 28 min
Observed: 12 h 20 min
